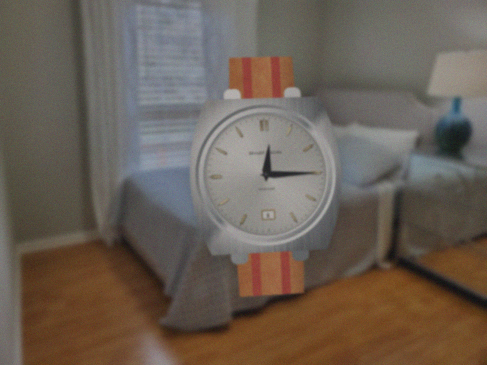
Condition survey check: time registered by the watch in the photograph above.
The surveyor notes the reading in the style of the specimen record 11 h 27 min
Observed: 12 h 15 min
